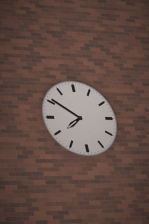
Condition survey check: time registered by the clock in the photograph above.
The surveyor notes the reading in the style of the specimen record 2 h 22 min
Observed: 7 h 51 min
